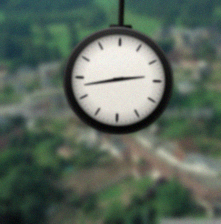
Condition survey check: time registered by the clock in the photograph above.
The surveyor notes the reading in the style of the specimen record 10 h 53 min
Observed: 2 h 43 min
